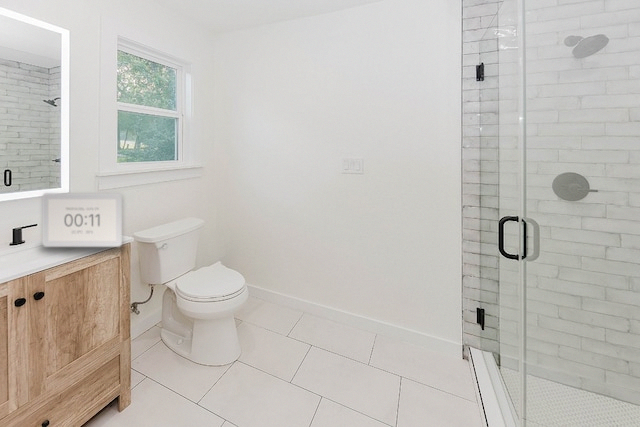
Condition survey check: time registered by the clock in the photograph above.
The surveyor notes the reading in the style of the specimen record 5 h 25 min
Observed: 0 h 11 min
